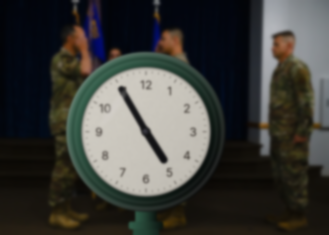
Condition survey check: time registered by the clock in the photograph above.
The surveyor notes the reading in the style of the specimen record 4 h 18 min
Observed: 4 h 55 min
